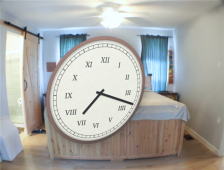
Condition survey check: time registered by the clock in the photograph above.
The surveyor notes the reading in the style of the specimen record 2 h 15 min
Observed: 7 h 18 min
